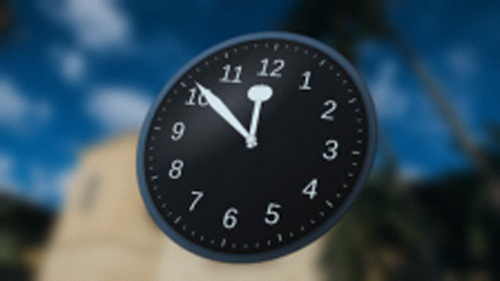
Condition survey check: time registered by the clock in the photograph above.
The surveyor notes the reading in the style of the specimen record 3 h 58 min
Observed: 11 h 51 min
